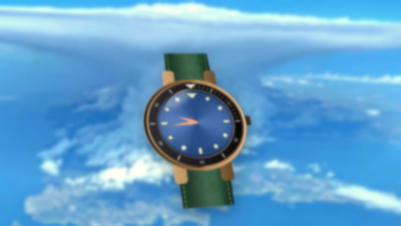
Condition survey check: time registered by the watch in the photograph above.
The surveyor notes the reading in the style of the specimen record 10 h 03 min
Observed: 9 h 44 min
